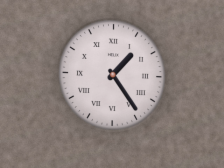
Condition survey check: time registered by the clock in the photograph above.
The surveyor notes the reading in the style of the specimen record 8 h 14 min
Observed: 1 h 24 min
